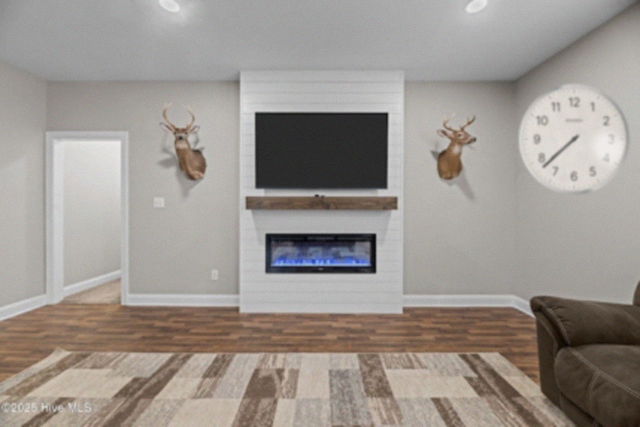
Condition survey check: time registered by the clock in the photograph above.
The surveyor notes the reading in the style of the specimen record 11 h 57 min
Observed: 7 h 38 min
